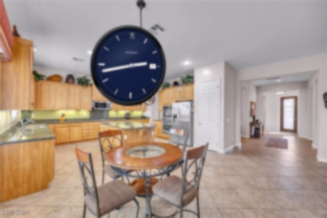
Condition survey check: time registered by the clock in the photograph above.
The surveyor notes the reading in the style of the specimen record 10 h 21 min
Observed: 2 h 43 min
